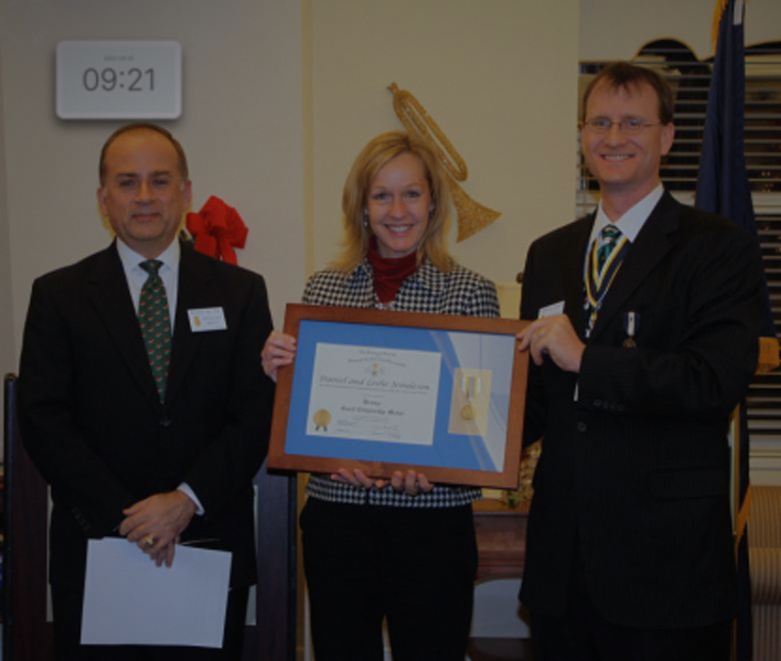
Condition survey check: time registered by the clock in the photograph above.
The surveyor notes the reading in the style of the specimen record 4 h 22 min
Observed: 9 h 21 min
